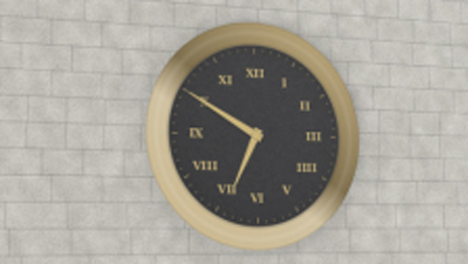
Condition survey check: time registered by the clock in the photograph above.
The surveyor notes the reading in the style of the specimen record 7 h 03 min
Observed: 6 h 50 min
